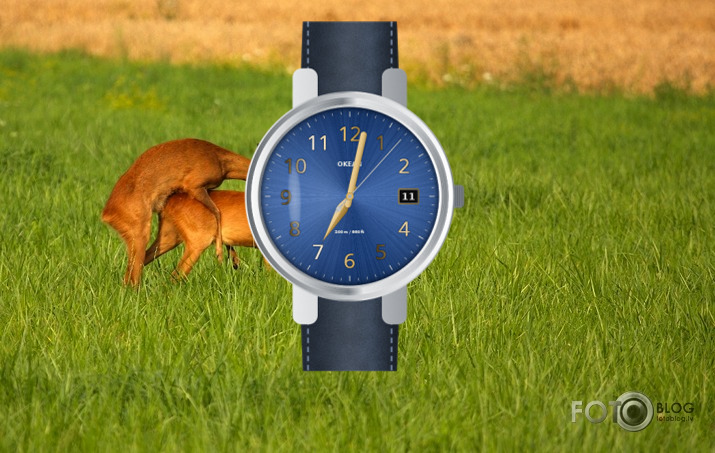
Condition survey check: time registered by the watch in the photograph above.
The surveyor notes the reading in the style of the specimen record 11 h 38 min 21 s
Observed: 7 h 02 min 07 s
